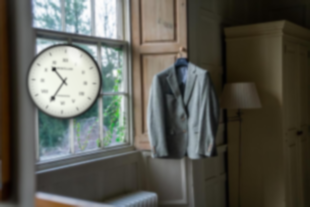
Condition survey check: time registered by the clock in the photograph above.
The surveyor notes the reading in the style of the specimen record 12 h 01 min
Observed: 10 h 35 min
